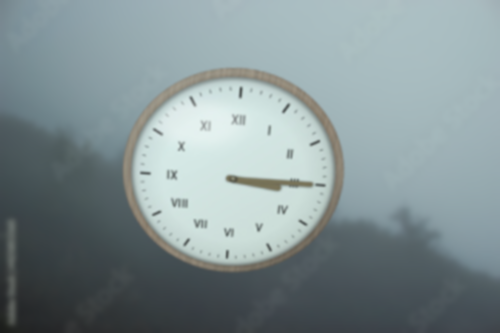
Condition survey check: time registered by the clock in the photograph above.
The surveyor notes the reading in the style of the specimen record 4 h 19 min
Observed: 3 h 15 min
